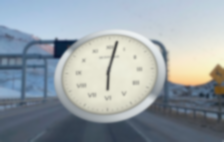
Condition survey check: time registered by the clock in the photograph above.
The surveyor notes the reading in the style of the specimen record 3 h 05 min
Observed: 6 h 02 min
